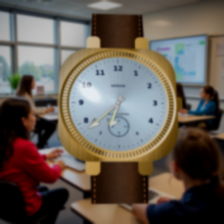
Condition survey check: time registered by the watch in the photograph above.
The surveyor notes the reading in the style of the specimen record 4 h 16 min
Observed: 6 h 38 min
